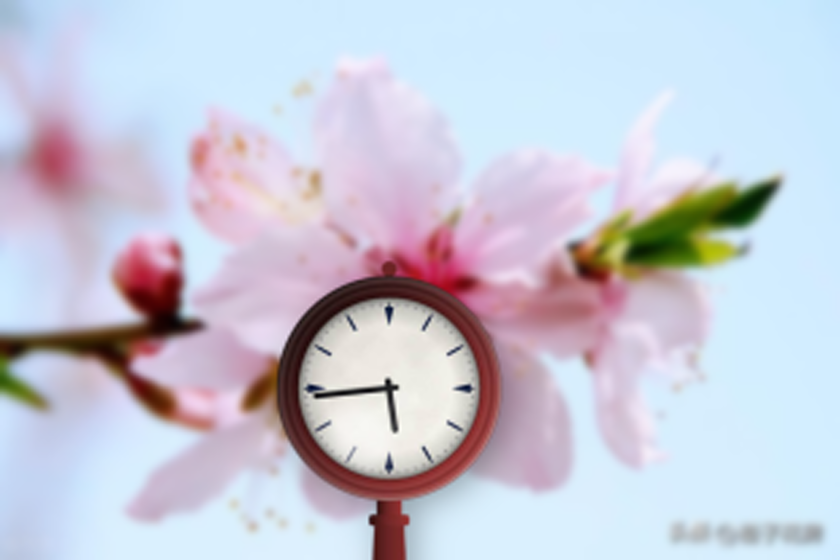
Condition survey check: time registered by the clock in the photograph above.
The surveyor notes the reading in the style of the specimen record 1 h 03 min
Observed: 5 h 44 min
